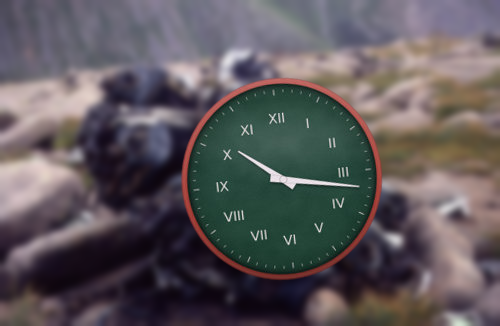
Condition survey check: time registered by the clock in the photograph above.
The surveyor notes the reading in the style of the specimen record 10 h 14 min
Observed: 10 h 17 min
